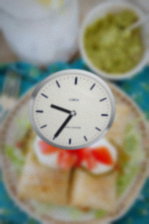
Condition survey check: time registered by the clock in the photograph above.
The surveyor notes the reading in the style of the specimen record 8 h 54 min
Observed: 9 h 35 min
